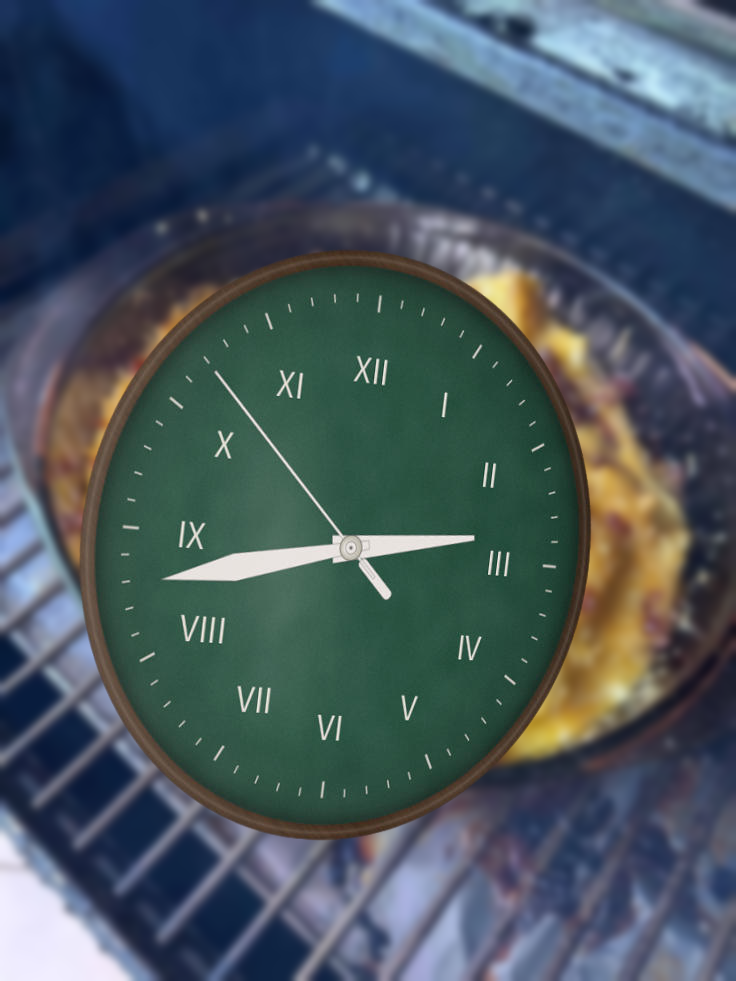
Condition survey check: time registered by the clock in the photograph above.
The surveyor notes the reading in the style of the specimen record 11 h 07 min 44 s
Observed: 2 h 42 min 52 s
